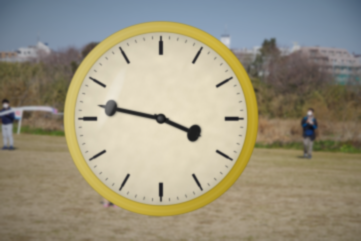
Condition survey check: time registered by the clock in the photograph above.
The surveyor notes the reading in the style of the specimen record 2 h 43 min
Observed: 3 h 47 min
